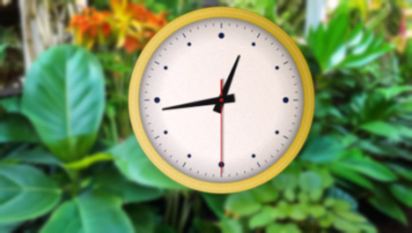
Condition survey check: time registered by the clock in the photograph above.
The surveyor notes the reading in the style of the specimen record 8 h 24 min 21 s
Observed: 12 h 43 min 30 s
